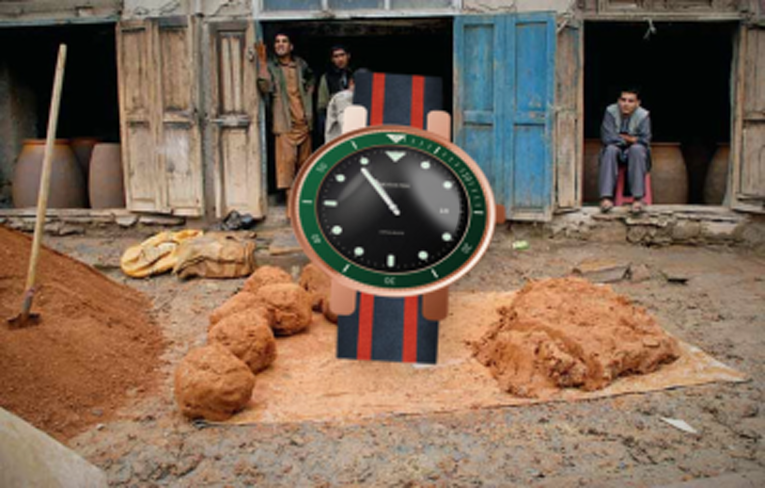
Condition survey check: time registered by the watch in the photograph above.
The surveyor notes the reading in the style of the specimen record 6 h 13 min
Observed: 10 h 54 min
